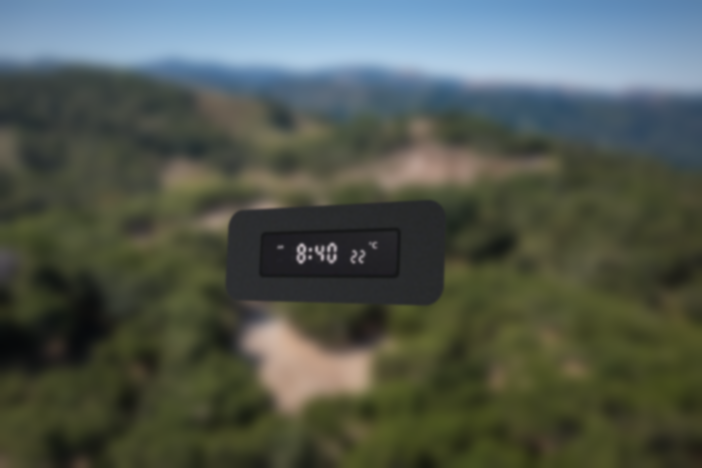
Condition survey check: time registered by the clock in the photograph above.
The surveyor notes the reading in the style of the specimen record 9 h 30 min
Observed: 8 h 40 min
